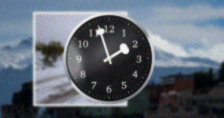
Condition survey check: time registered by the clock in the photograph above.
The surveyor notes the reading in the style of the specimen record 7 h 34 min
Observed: 1 h 57 min
